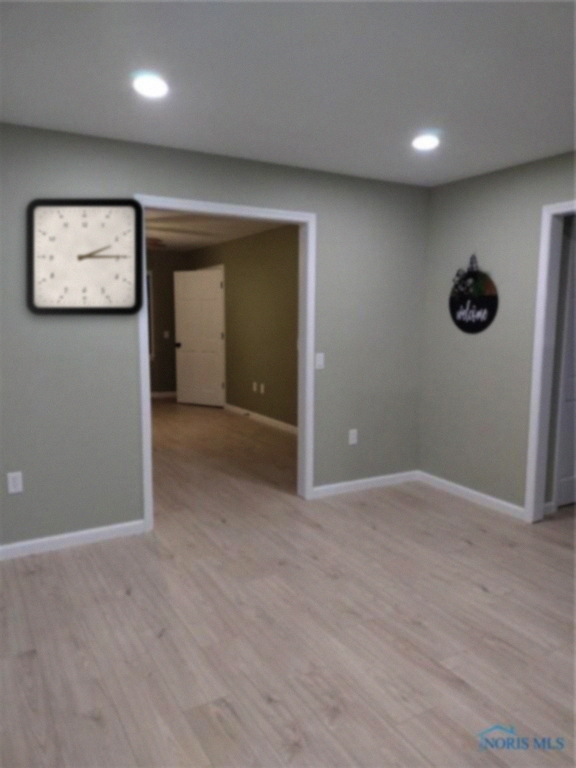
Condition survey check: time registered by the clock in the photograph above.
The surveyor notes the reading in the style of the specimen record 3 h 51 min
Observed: 2 h 15 min
